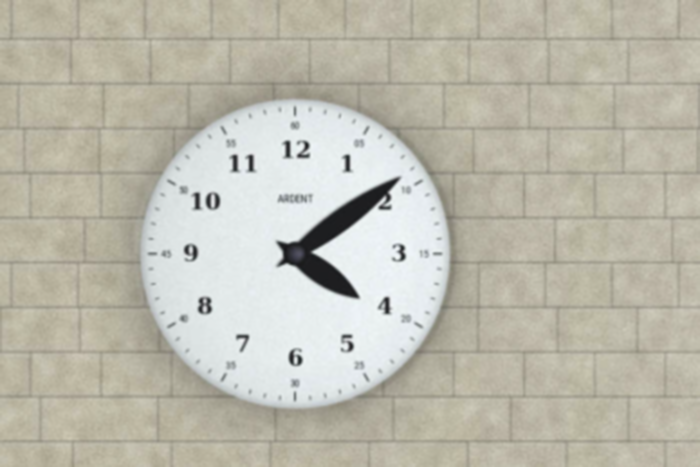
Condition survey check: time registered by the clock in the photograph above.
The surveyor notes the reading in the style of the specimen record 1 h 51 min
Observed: 4 h 09 min
